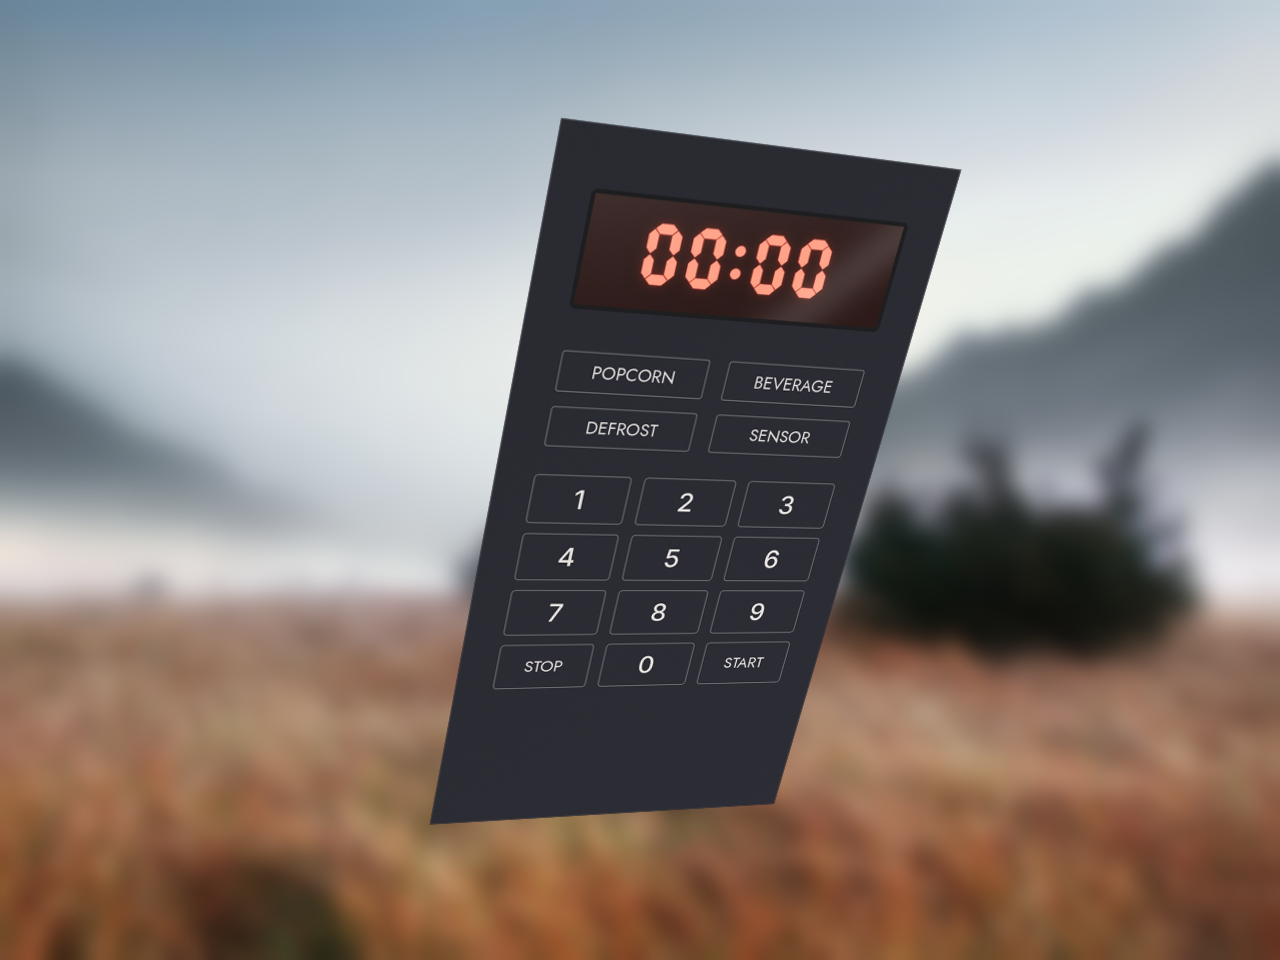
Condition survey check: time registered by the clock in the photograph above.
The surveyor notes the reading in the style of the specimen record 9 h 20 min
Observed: 0 h 00 min
